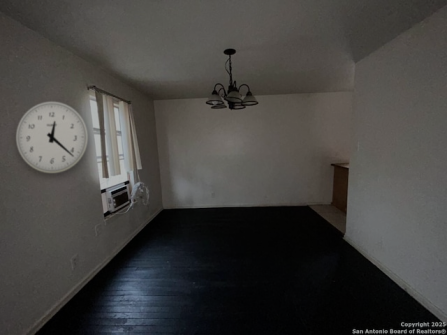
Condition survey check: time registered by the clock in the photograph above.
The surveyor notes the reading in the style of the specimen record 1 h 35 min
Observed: 12 h 22 min
